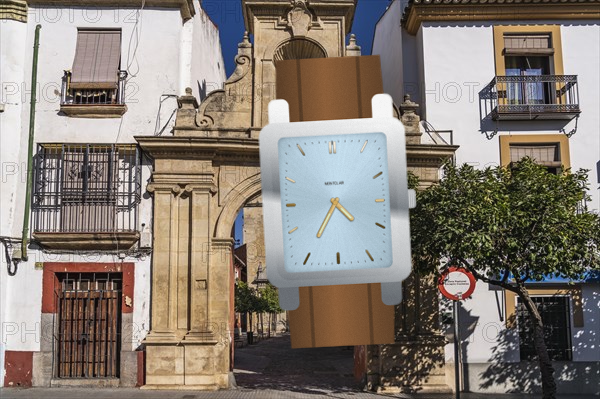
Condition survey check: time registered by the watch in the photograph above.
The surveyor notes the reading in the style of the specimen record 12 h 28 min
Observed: 4 h 35 min
